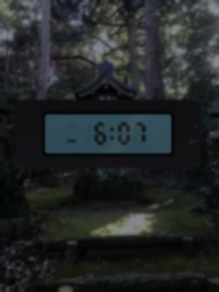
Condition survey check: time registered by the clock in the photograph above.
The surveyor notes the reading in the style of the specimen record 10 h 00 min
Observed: 6 h 07 min
